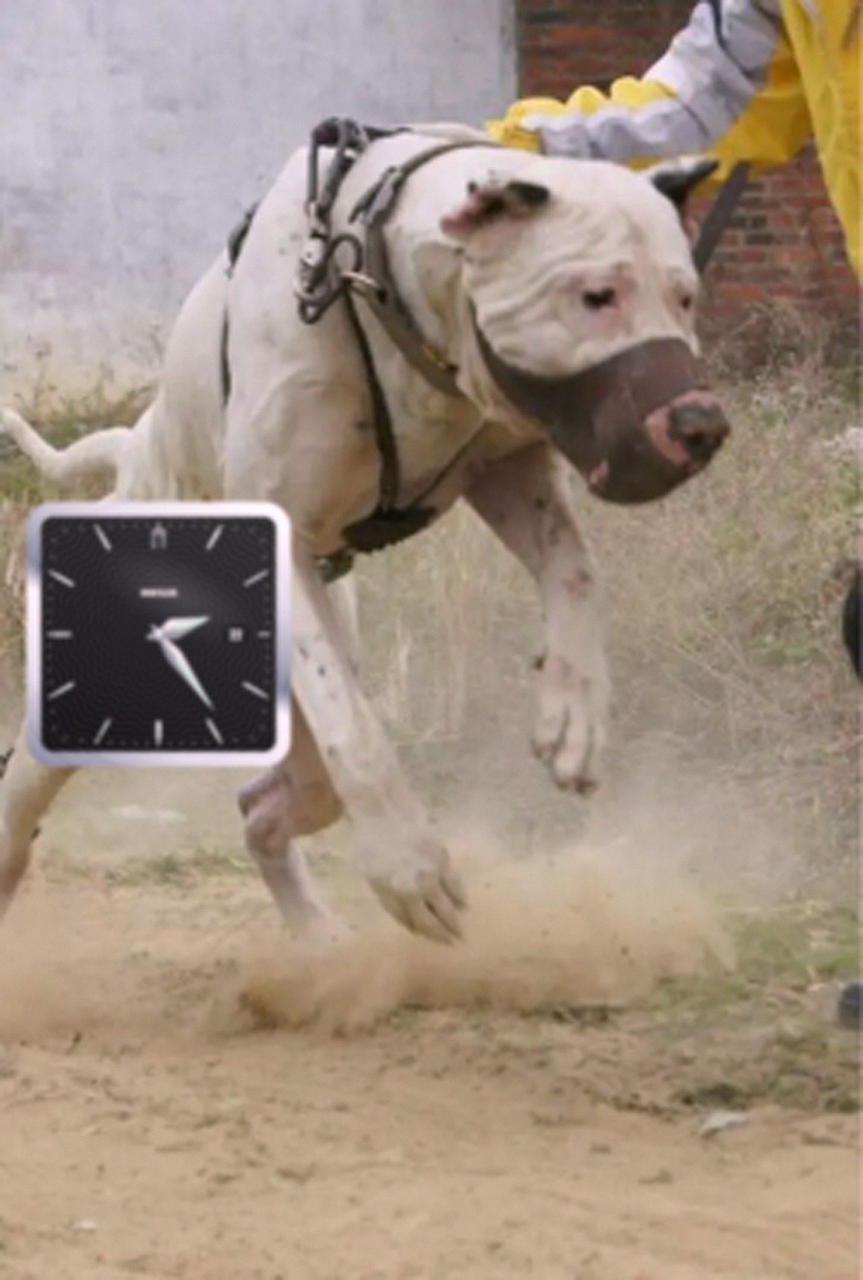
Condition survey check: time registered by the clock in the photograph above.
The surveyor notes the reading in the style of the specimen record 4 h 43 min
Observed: 2 h 24 min
